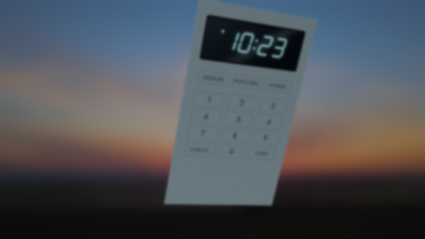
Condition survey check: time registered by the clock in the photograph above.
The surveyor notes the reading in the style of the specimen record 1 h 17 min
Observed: 10 h 23 min
